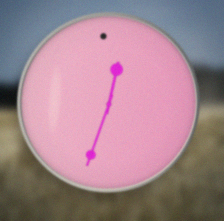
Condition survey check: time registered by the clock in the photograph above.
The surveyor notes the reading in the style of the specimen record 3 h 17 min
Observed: 12 h 34 min
